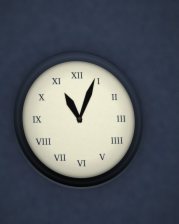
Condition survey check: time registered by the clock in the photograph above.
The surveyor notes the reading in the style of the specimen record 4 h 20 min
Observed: 11 h 04 min
